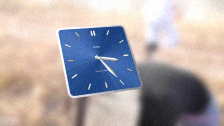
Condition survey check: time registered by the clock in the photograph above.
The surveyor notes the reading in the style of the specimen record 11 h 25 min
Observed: 3 h 25 min
